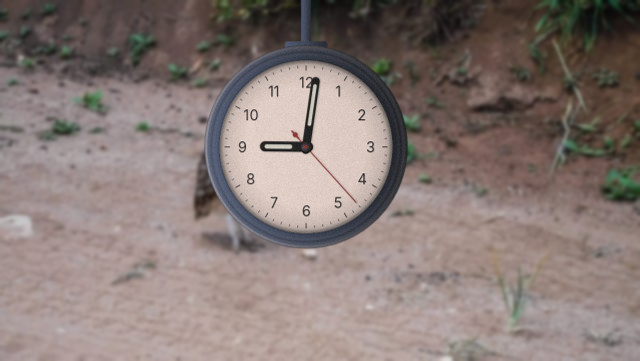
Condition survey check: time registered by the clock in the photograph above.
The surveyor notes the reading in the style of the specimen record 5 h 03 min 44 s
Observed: 9 h 01 min 23 s
